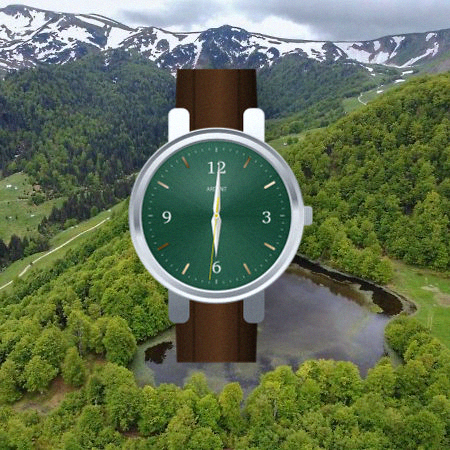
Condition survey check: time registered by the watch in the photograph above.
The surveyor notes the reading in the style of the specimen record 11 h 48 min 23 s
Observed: 6 h 00 min 31 s
